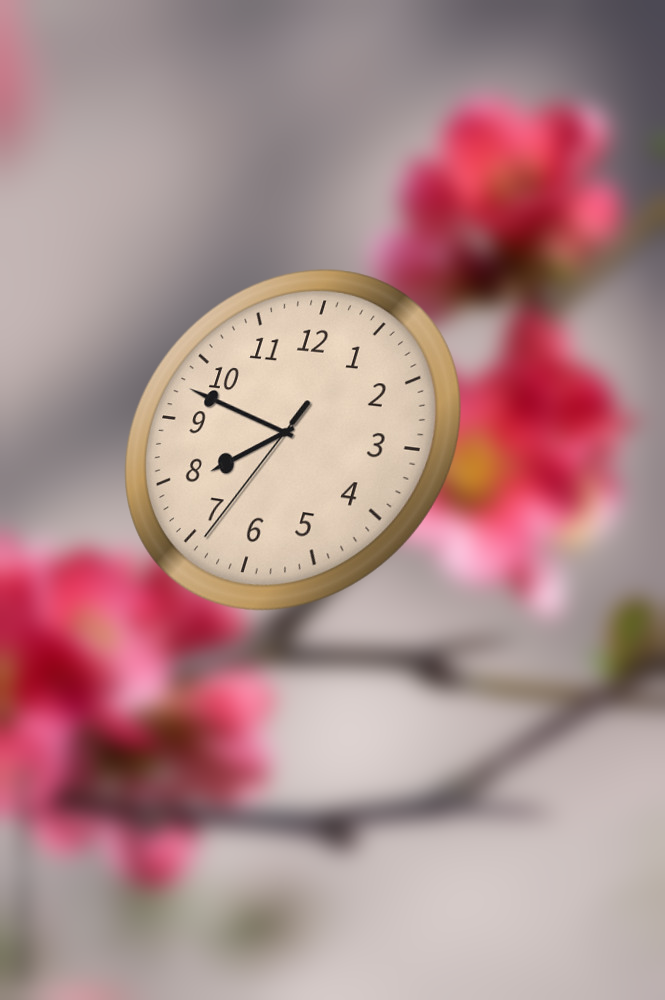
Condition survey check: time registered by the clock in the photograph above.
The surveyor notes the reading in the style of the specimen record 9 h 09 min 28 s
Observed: 7 h 47 min 34 s
